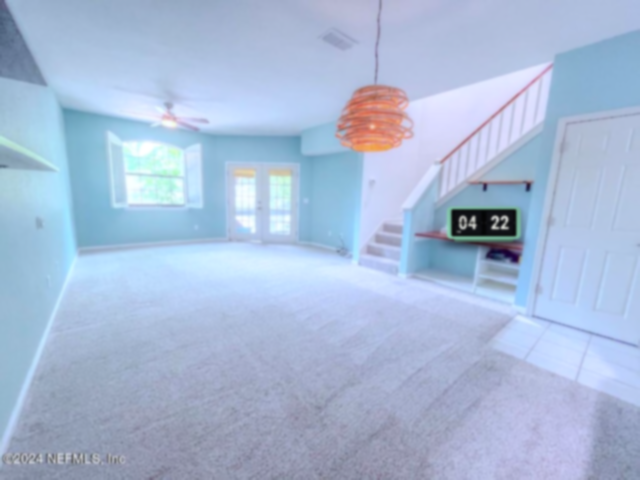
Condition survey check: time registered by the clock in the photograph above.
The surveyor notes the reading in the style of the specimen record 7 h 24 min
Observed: 4 h 22 min
